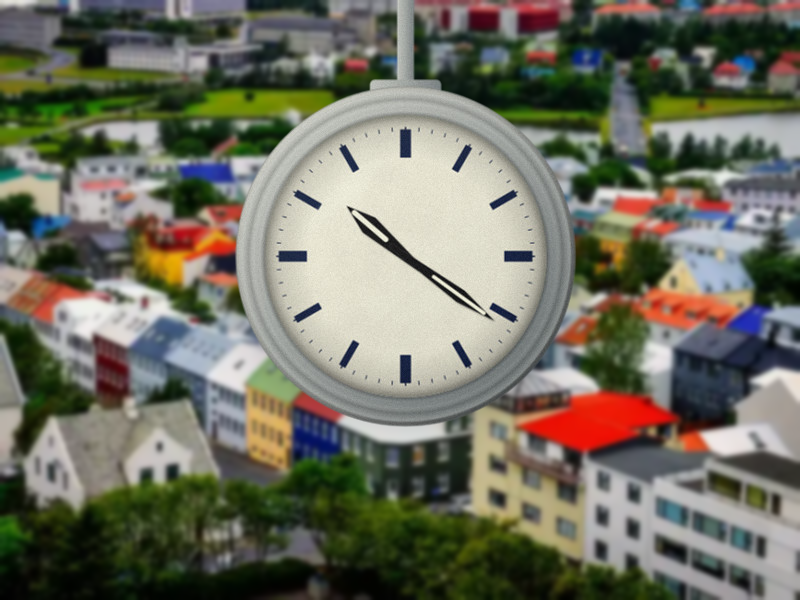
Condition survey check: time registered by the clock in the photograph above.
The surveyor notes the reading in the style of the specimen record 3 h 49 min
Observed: 10 h 21 min
